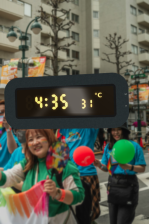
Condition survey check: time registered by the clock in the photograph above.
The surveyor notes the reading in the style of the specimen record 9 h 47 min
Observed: 4 h 35 min
